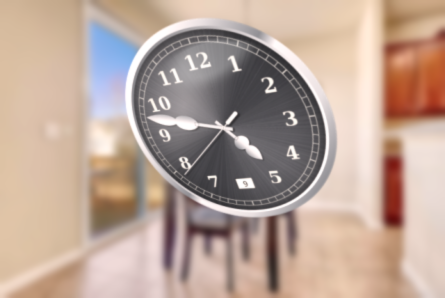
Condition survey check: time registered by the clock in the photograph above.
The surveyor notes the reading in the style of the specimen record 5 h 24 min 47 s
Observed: 4 h 47 min 39 s
